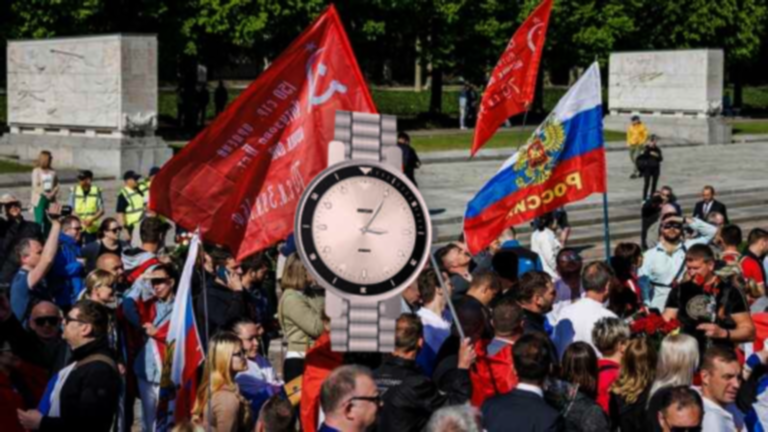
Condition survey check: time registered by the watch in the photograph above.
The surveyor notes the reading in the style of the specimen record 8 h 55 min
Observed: 3 h 05 min
